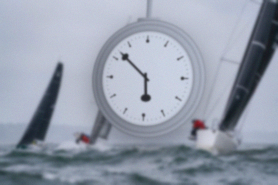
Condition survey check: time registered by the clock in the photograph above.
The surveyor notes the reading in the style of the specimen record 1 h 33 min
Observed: 5 h 52 min
